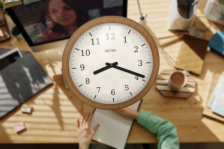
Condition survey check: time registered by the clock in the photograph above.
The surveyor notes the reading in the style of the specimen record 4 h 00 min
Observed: 8 h 19 min
